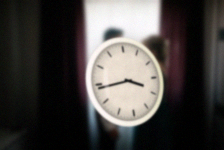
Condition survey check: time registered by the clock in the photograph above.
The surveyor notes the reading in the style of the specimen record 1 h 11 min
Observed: 3 h 44 min
